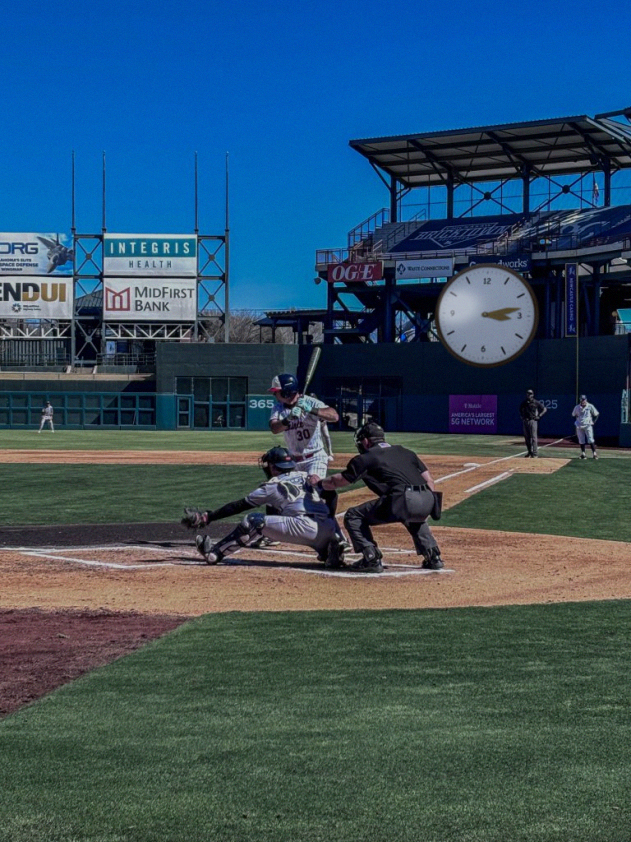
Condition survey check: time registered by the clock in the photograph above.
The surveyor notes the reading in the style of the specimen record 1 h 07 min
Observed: 3 h 13 min
